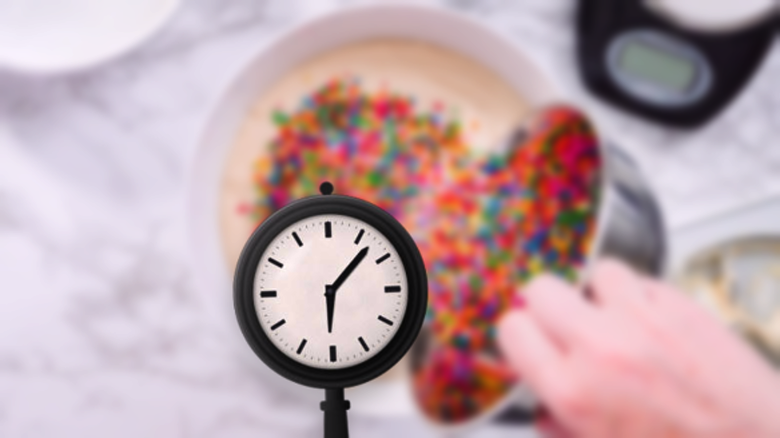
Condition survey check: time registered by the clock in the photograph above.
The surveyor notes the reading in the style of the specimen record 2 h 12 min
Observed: 6 h 07 min
